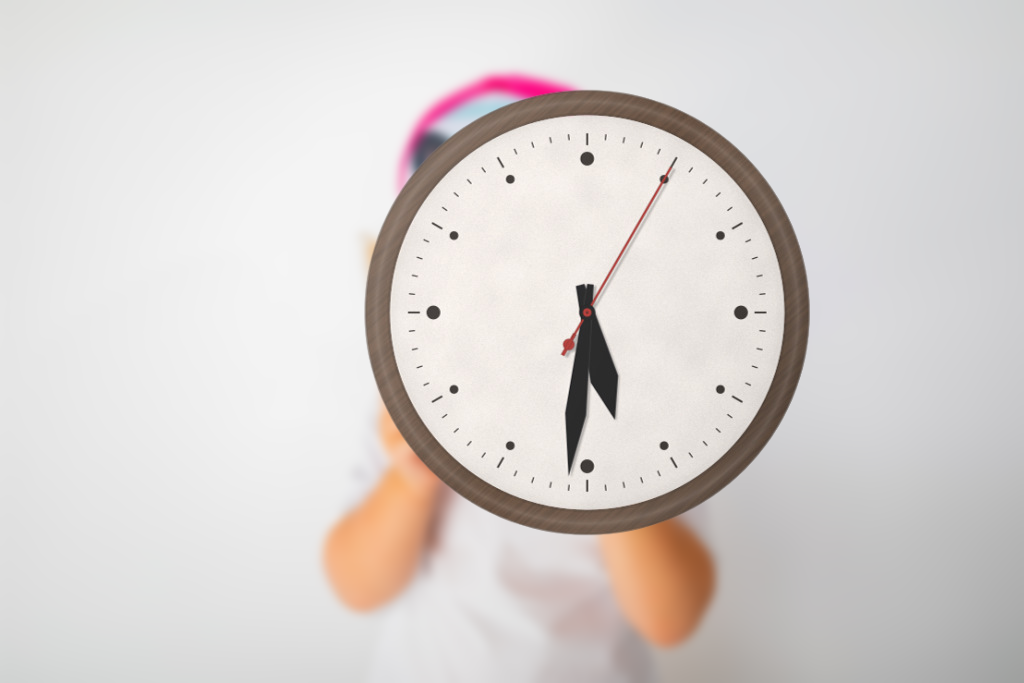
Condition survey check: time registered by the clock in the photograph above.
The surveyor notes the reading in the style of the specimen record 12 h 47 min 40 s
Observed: 5 h 31 min 05 s
